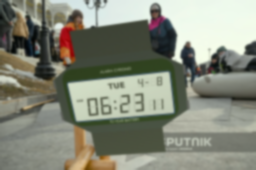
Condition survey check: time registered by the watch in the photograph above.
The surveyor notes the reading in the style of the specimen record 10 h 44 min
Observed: 6 h 23 min
